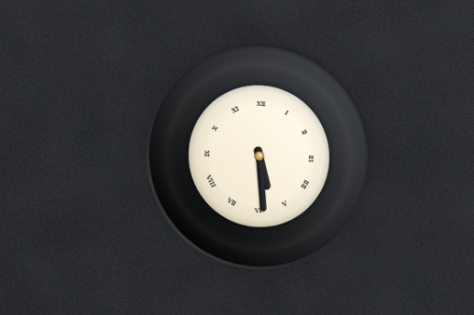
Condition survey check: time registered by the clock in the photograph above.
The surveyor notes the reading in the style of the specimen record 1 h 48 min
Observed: 5 h 29 min
